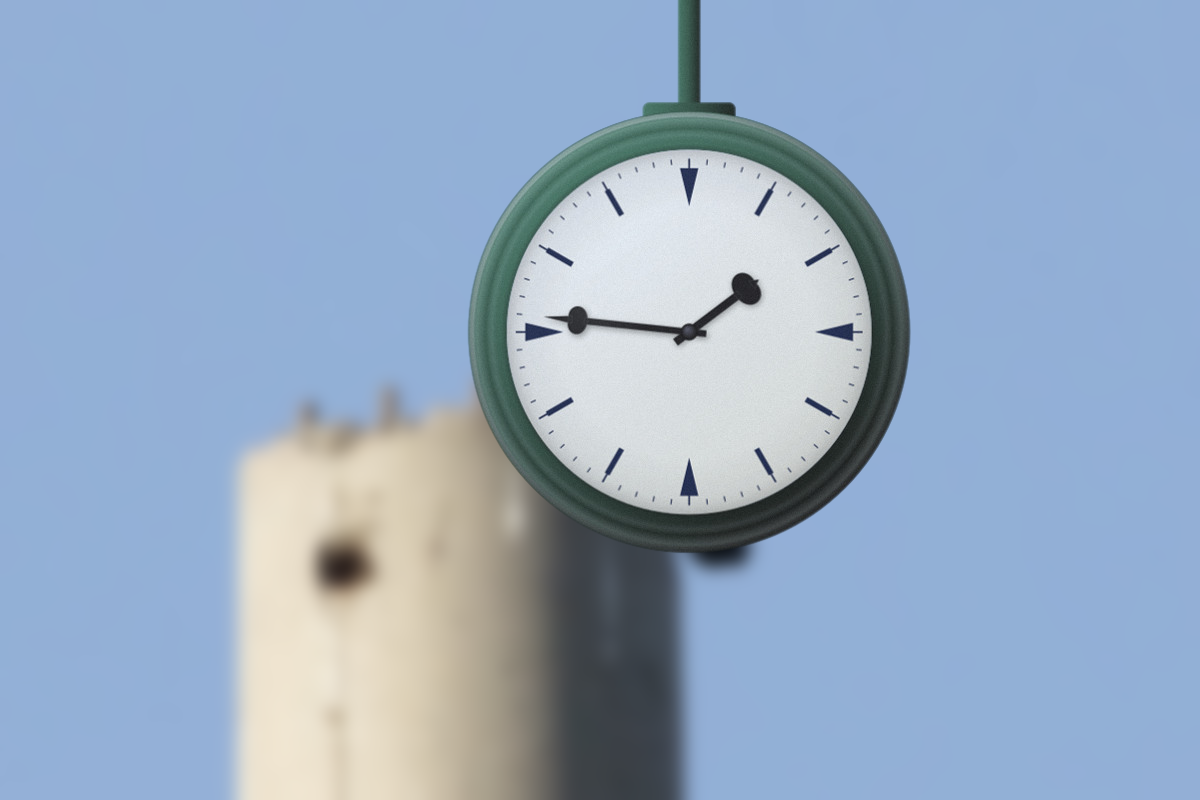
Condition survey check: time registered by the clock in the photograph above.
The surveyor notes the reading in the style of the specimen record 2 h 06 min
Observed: 1 h 46 min
